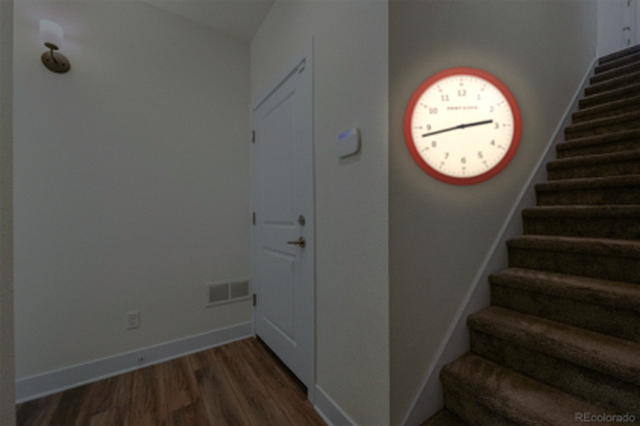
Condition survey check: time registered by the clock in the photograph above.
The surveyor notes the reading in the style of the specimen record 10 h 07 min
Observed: 2 h 43 min
